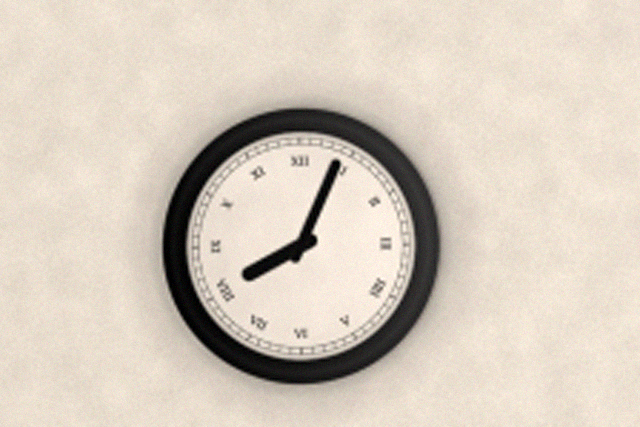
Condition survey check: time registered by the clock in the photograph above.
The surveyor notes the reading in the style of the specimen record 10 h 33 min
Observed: 8 h 04 min
